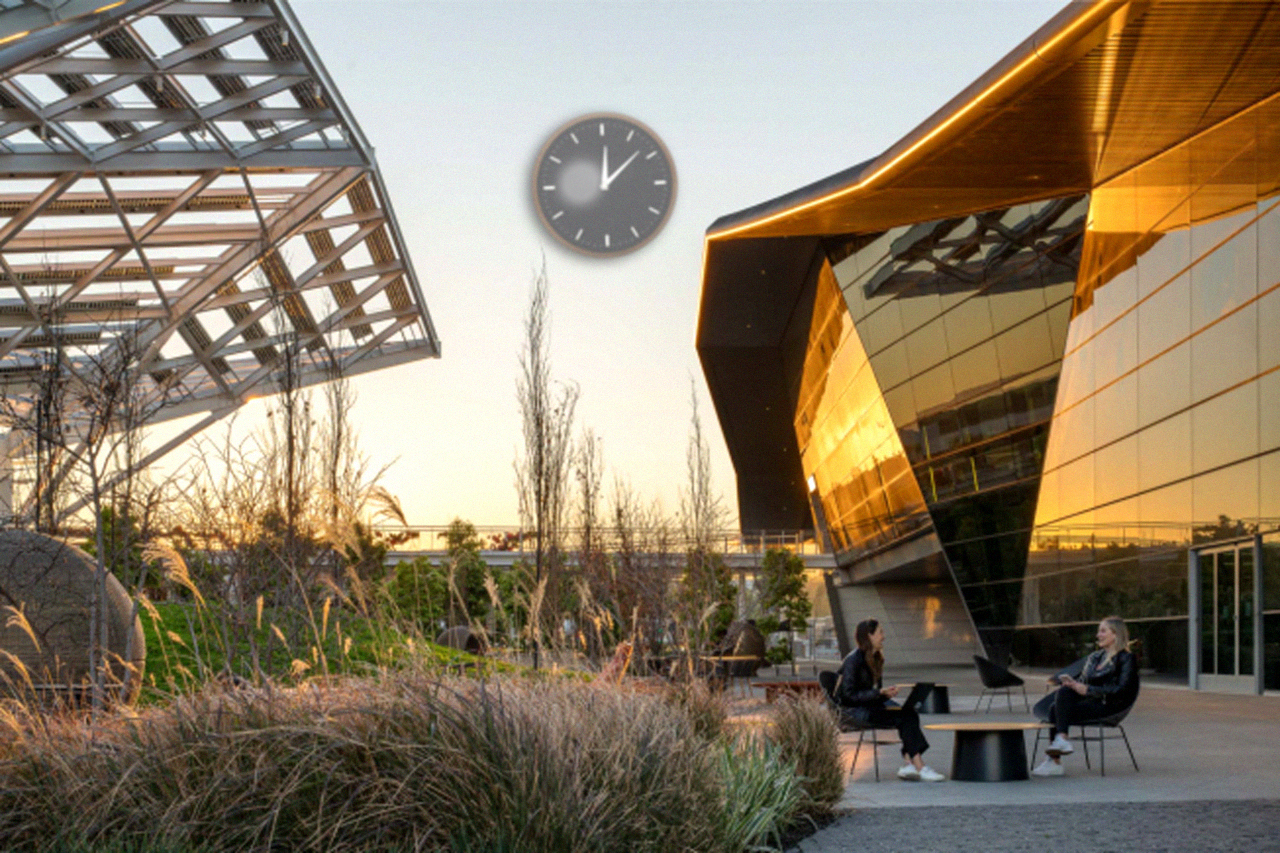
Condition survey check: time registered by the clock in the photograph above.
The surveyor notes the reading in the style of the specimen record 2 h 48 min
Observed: 12 h 08 min
